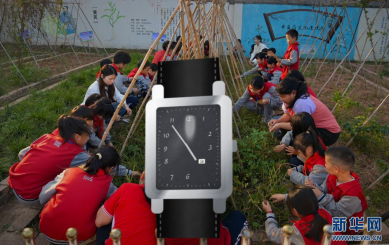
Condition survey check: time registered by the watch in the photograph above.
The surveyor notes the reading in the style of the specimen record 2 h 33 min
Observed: 4 h 54 min
